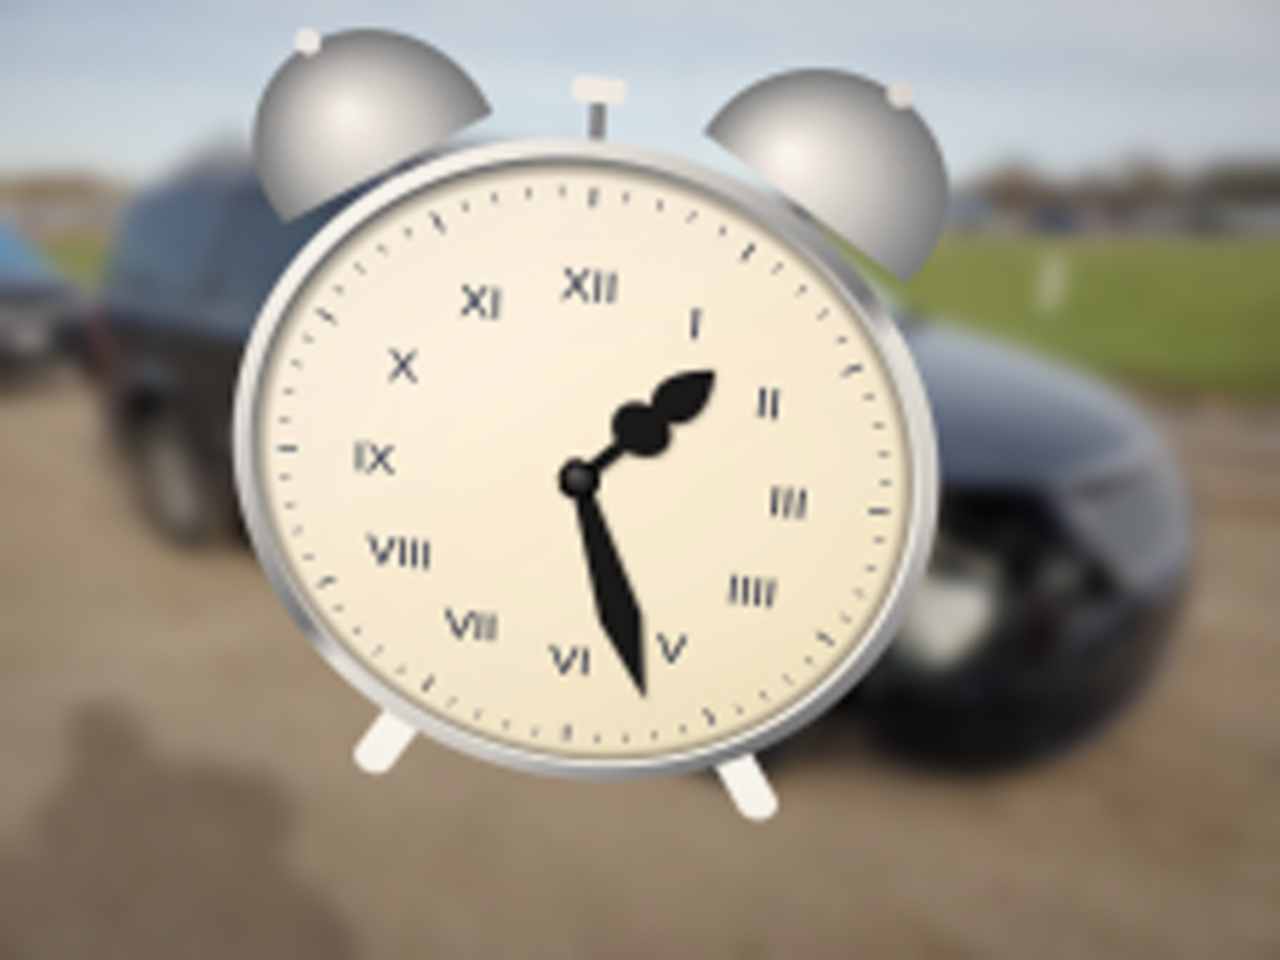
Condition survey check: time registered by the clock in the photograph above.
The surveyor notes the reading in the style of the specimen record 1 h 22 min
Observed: 1 h 27 min
